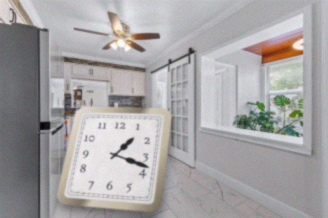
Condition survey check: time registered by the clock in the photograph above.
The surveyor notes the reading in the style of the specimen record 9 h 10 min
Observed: 1 h 18 min
